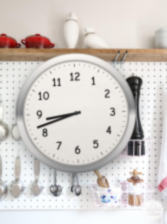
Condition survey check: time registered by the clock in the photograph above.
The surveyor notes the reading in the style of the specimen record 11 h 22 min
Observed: 8 h 42 min
